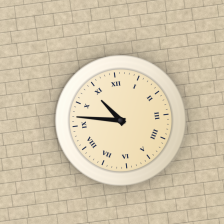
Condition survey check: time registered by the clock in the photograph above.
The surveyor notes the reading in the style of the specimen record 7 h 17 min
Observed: 10 h 47 min
